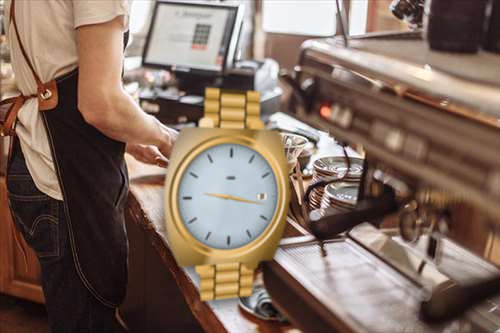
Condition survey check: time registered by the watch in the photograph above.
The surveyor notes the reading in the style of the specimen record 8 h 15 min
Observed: 9 h 17 min
